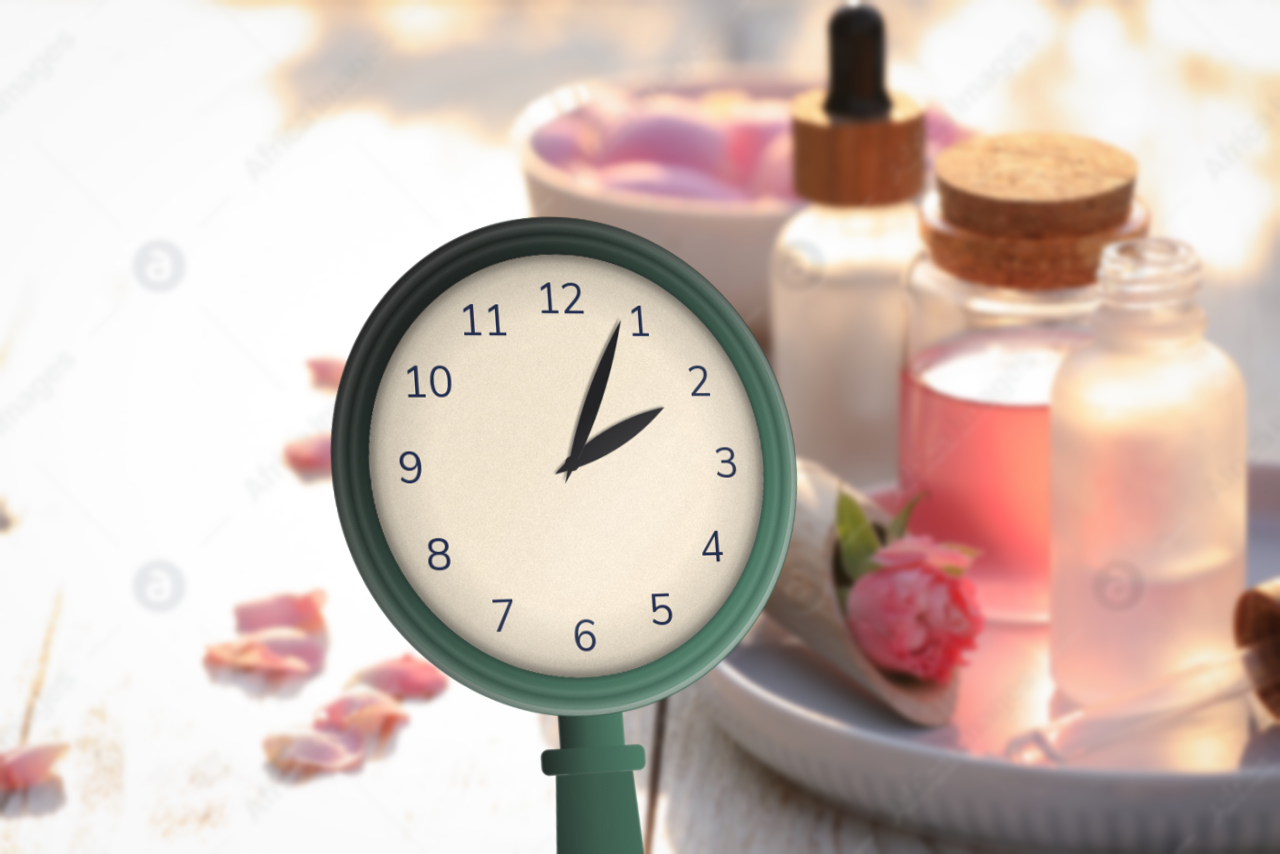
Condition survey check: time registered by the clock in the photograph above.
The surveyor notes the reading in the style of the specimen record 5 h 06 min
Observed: 2 h 04 min
